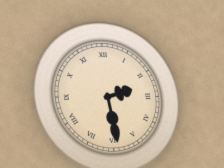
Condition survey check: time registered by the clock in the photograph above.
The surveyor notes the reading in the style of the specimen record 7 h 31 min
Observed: 2 h 29 min
